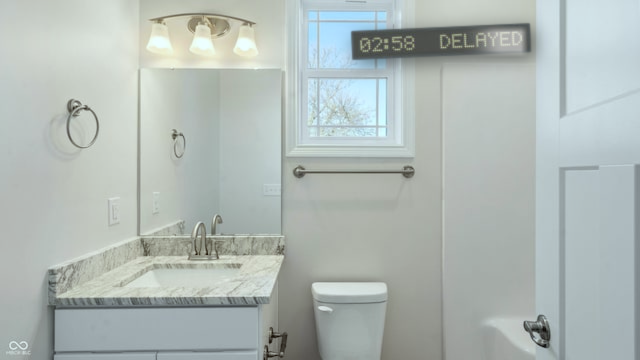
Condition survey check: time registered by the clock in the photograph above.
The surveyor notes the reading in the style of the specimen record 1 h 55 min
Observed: 2 h 58 min
